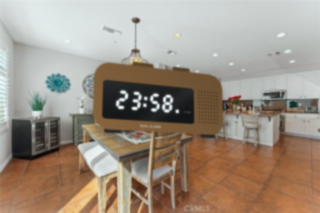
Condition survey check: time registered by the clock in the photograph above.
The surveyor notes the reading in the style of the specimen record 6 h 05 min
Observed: 23 h 58 min
